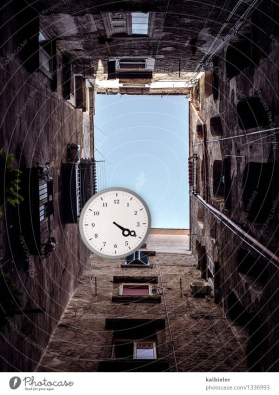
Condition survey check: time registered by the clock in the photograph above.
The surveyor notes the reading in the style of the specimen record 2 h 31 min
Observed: 4 h 20 min
